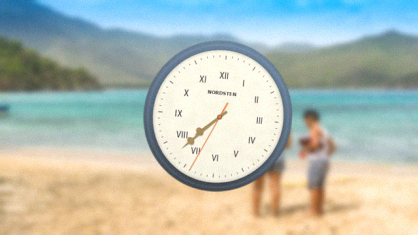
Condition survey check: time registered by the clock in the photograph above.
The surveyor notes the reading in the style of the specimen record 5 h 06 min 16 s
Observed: 7 h 37 min 34 s
